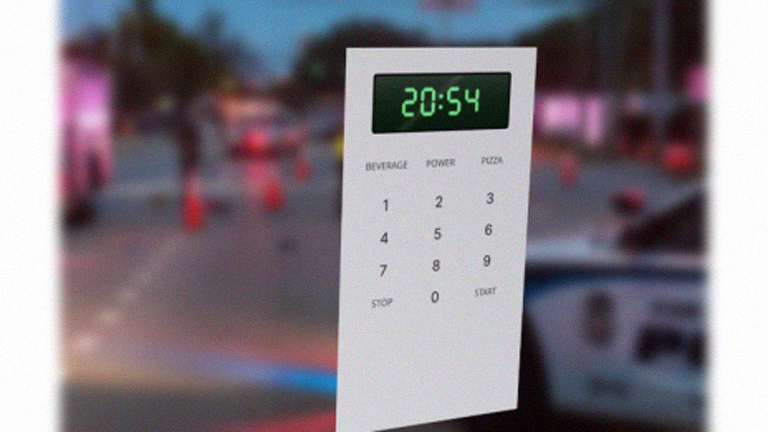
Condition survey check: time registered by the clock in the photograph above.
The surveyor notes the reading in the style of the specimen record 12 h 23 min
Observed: 20 h 54 min
